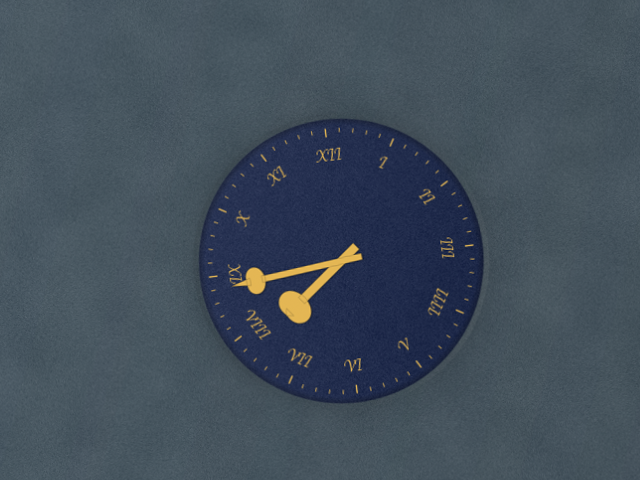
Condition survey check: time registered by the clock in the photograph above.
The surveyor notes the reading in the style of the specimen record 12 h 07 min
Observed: 7 h 44 min
